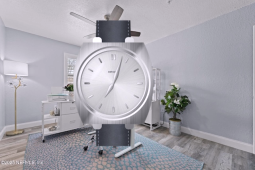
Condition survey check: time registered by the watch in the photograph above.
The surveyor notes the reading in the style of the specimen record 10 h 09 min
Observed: 7 h 03 min
